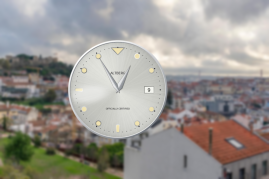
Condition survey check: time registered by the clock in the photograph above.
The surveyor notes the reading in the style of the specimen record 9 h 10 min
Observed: 12 h 55 min
